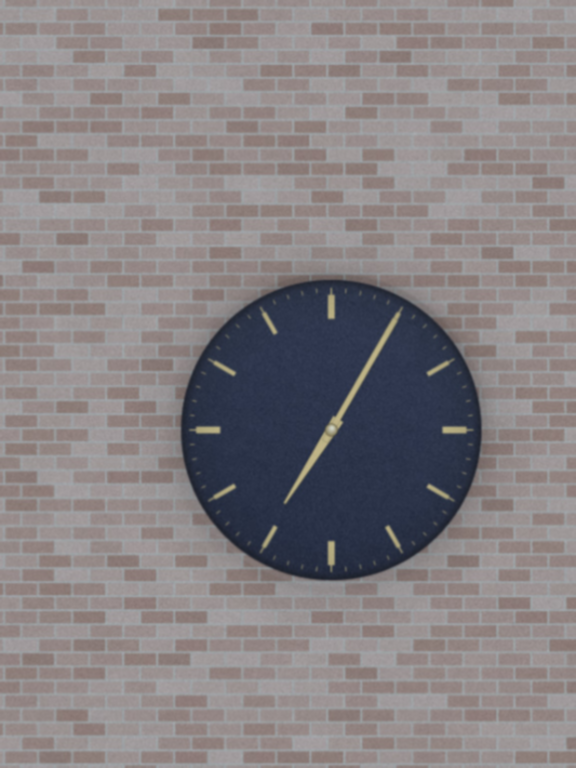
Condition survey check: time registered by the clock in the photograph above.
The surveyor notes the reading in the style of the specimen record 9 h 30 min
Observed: 7 h 05 min
